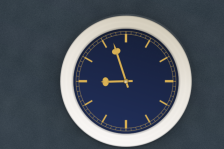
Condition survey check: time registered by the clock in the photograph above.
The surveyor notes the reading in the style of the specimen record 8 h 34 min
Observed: 8 h 57 min
